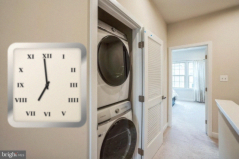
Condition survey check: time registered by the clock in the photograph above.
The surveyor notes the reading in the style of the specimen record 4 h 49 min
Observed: 6 h 59 min
